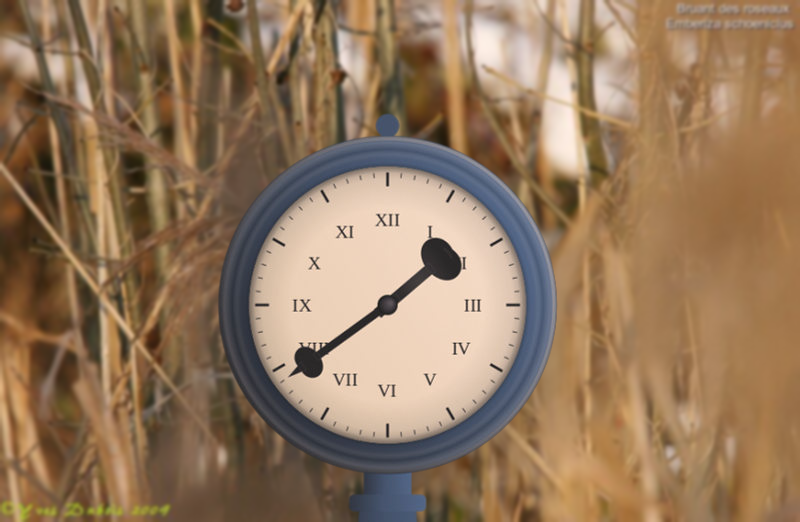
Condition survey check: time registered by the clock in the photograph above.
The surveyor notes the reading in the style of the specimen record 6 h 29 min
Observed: 1 h 39 min
